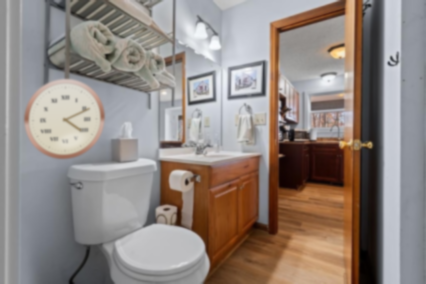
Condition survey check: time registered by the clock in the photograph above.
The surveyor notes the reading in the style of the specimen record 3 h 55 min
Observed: 4 h 11 min
